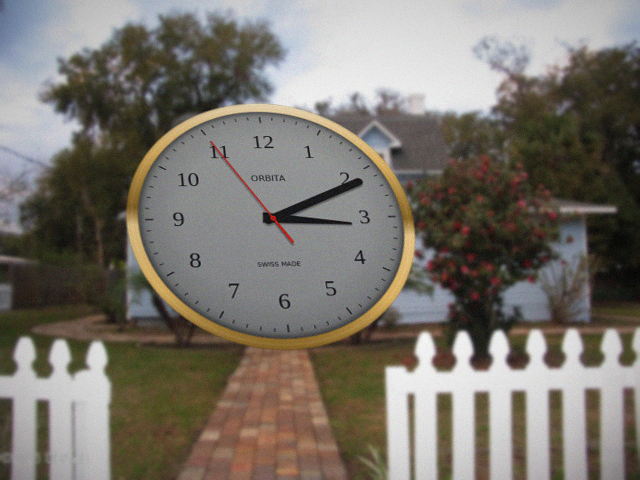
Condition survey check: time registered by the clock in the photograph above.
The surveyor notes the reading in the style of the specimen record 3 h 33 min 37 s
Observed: 3 h 10 min 55 s
